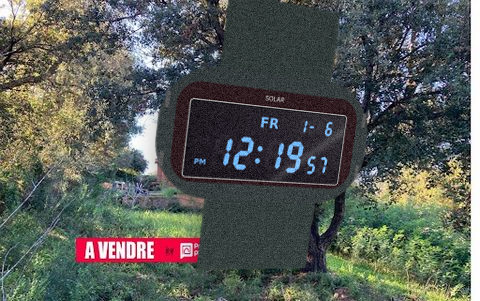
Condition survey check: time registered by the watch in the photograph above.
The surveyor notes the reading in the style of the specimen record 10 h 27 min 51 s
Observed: 12 h 19 min 57 s
